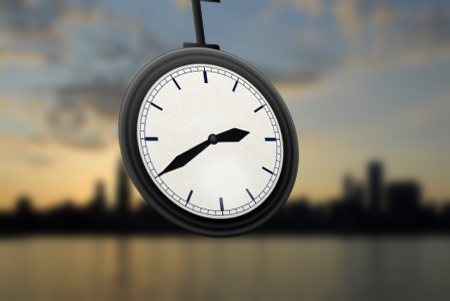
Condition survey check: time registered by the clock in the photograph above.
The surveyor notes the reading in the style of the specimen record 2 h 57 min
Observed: 2 h 40 min
